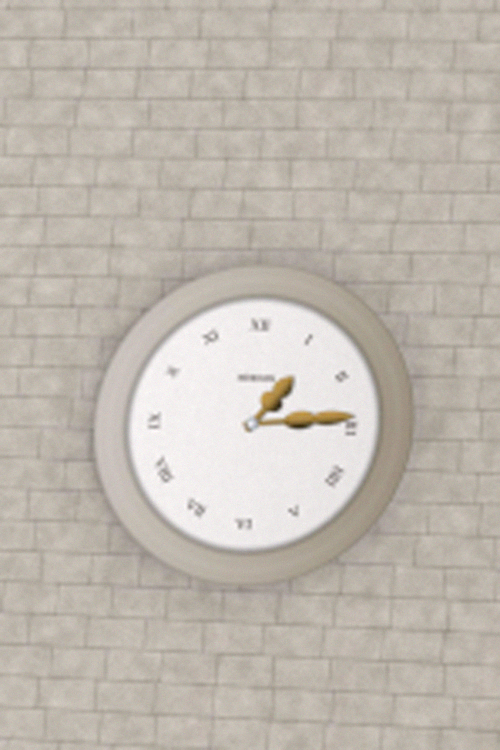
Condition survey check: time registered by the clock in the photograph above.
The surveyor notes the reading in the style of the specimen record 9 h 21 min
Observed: 1 h 14 min
